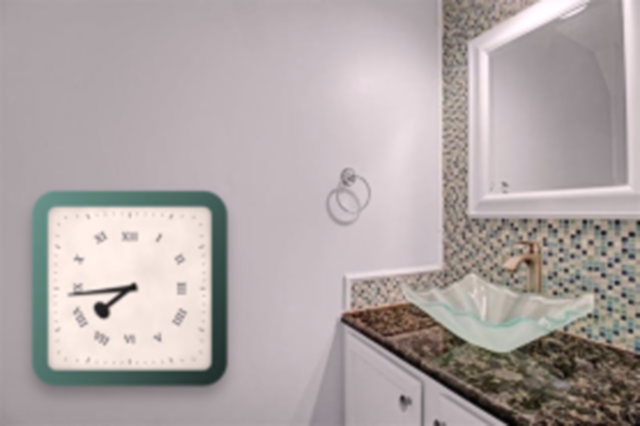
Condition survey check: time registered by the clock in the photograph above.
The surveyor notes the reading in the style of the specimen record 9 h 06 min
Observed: 7 h 44 min
